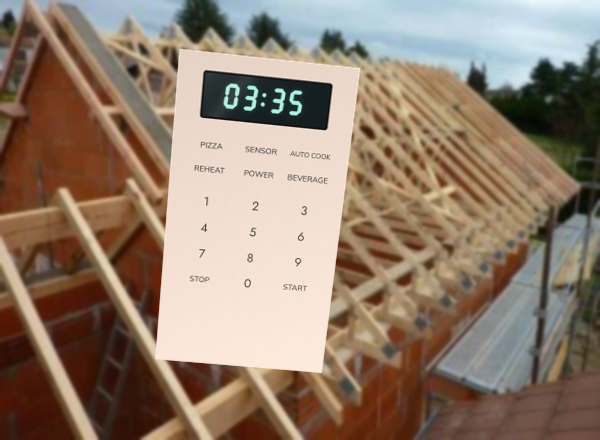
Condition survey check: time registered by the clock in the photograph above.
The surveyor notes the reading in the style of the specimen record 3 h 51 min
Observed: 3 h 35 min
